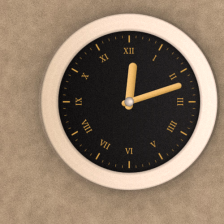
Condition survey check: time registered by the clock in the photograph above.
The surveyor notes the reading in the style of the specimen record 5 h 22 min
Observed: 12 h 12 min
